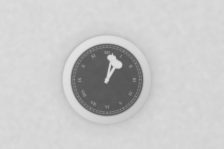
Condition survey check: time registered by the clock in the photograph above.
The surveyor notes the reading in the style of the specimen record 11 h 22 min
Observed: 1 h 02 min
